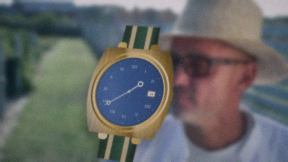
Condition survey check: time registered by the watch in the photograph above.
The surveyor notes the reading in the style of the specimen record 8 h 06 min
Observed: 1 h 39 min
